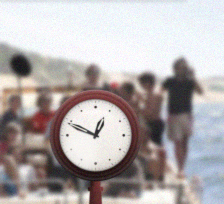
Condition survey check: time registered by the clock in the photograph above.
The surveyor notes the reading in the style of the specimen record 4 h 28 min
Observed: 12 h 49 min
